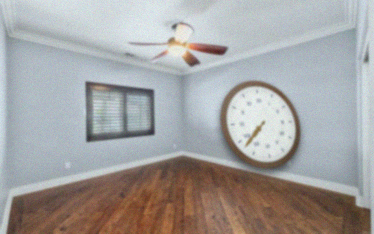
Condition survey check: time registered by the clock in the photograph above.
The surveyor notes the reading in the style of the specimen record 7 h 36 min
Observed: 7 h 38 min
